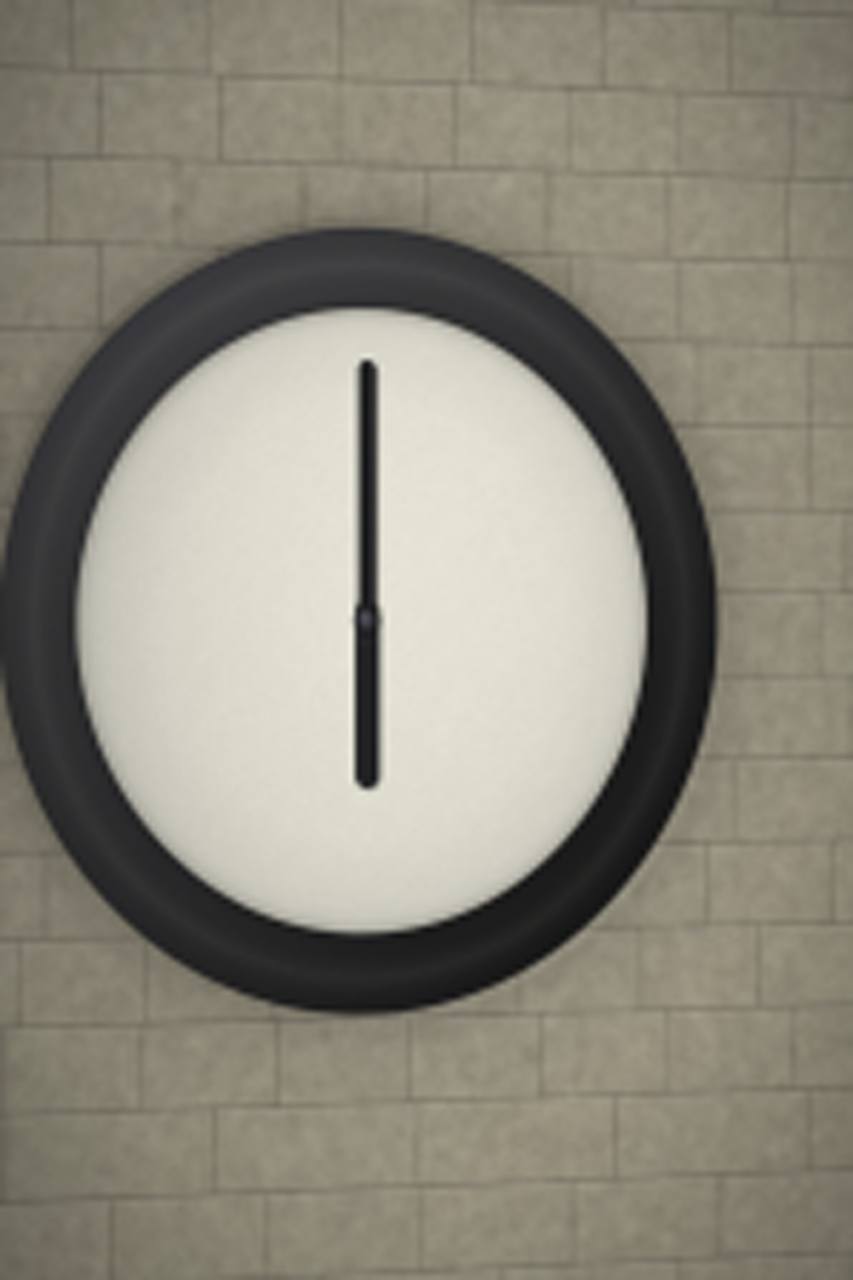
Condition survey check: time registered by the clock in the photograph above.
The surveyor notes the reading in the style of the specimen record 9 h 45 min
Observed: 6 h 00 min
